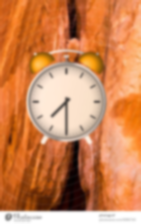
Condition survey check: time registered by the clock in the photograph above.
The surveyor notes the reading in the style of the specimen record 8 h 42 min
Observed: 7 h 30 min
